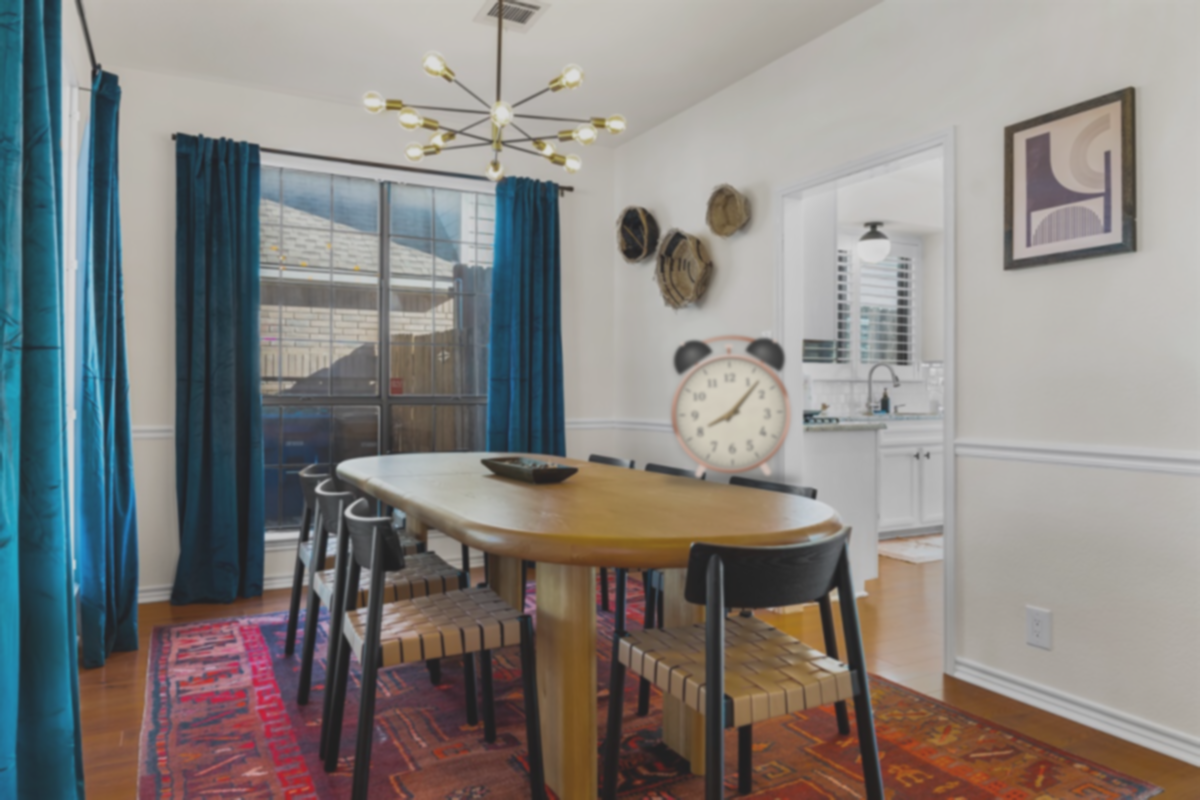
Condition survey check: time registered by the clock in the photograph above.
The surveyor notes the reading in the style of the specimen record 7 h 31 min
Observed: 8 h 07 min
